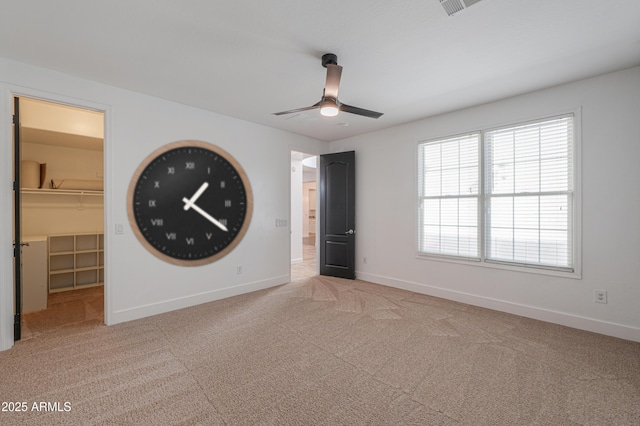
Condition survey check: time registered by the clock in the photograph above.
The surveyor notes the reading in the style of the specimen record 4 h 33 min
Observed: 1 h 21 min
